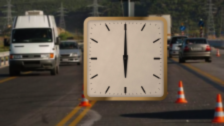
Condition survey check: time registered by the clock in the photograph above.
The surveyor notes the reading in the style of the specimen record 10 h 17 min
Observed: 6 h 00 min
